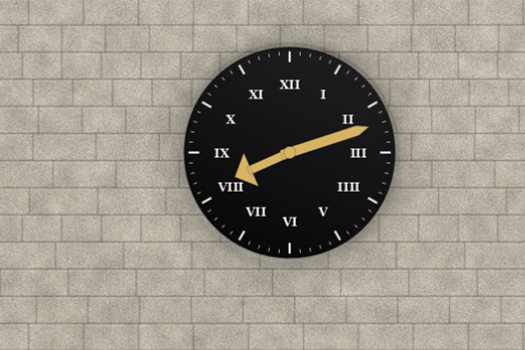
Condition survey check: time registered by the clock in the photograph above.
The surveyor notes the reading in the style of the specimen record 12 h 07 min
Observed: 8 h 12 min
